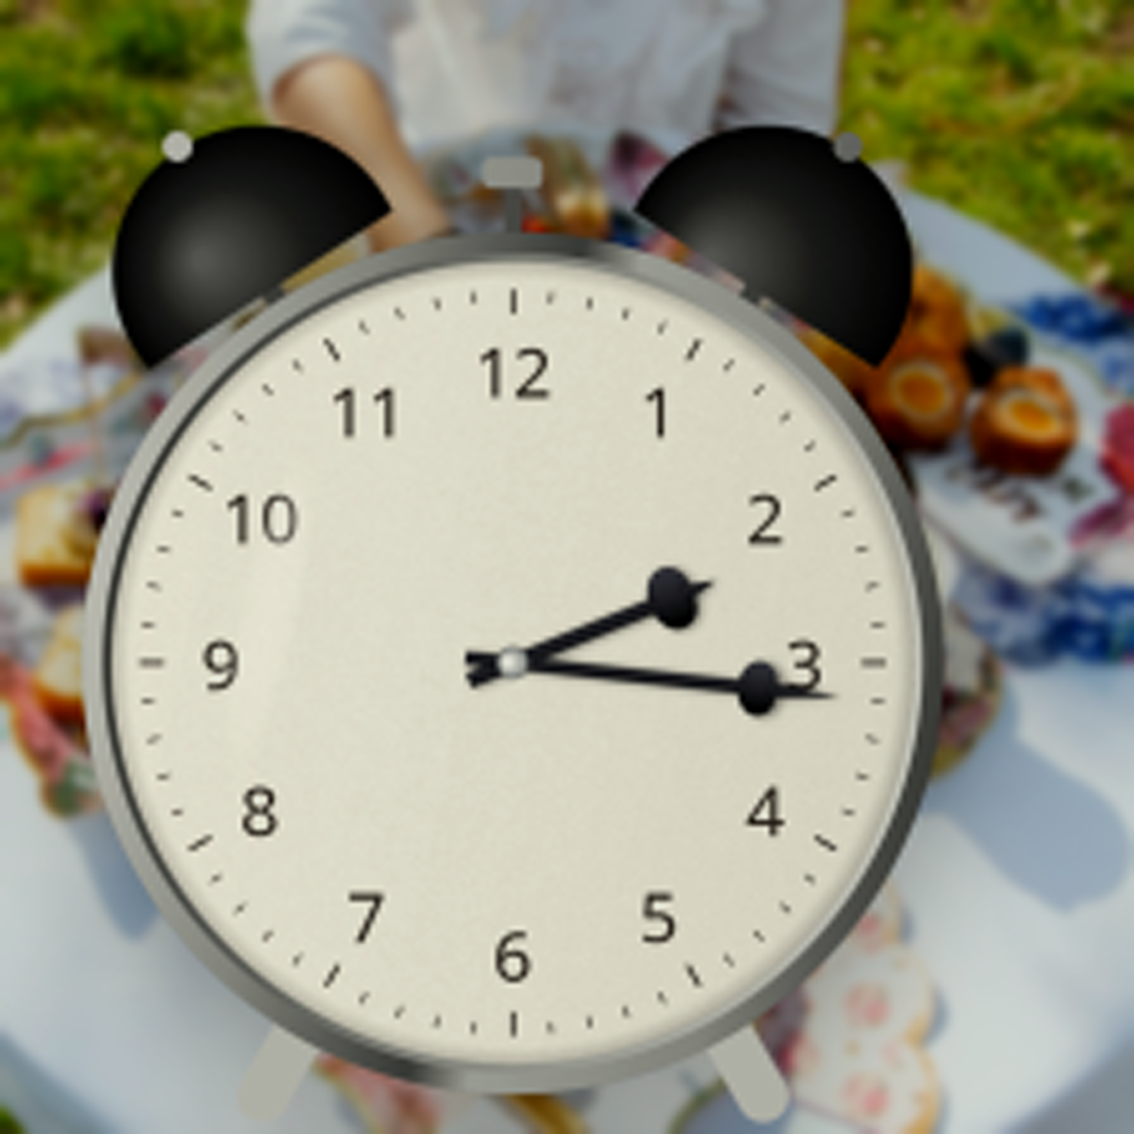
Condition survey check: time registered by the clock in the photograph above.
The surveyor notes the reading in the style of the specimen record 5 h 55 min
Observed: 2 h 16 min
